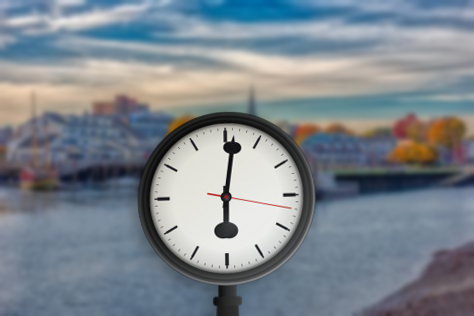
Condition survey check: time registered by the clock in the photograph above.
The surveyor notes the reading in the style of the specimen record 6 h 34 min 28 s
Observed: 6 h 01 min 17 s
